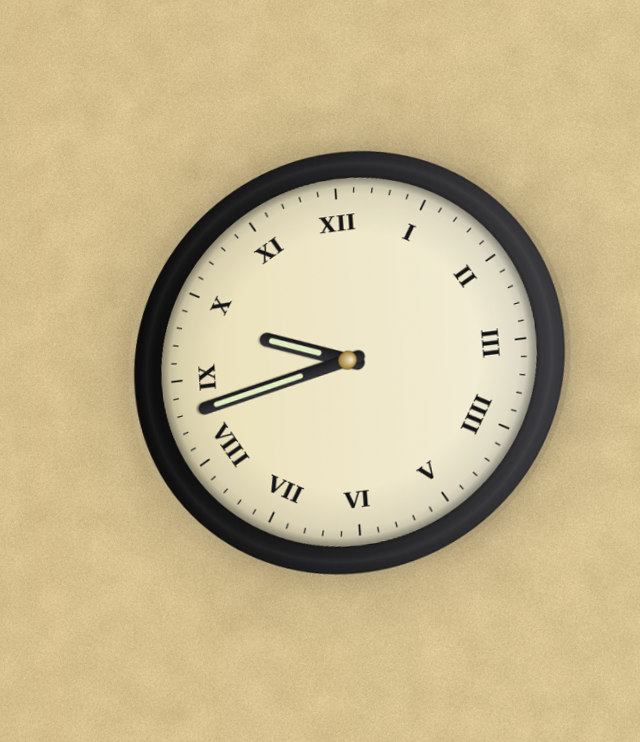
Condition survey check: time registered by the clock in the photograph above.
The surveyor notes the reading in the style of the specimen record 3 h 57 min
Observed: 9 h 43 min
